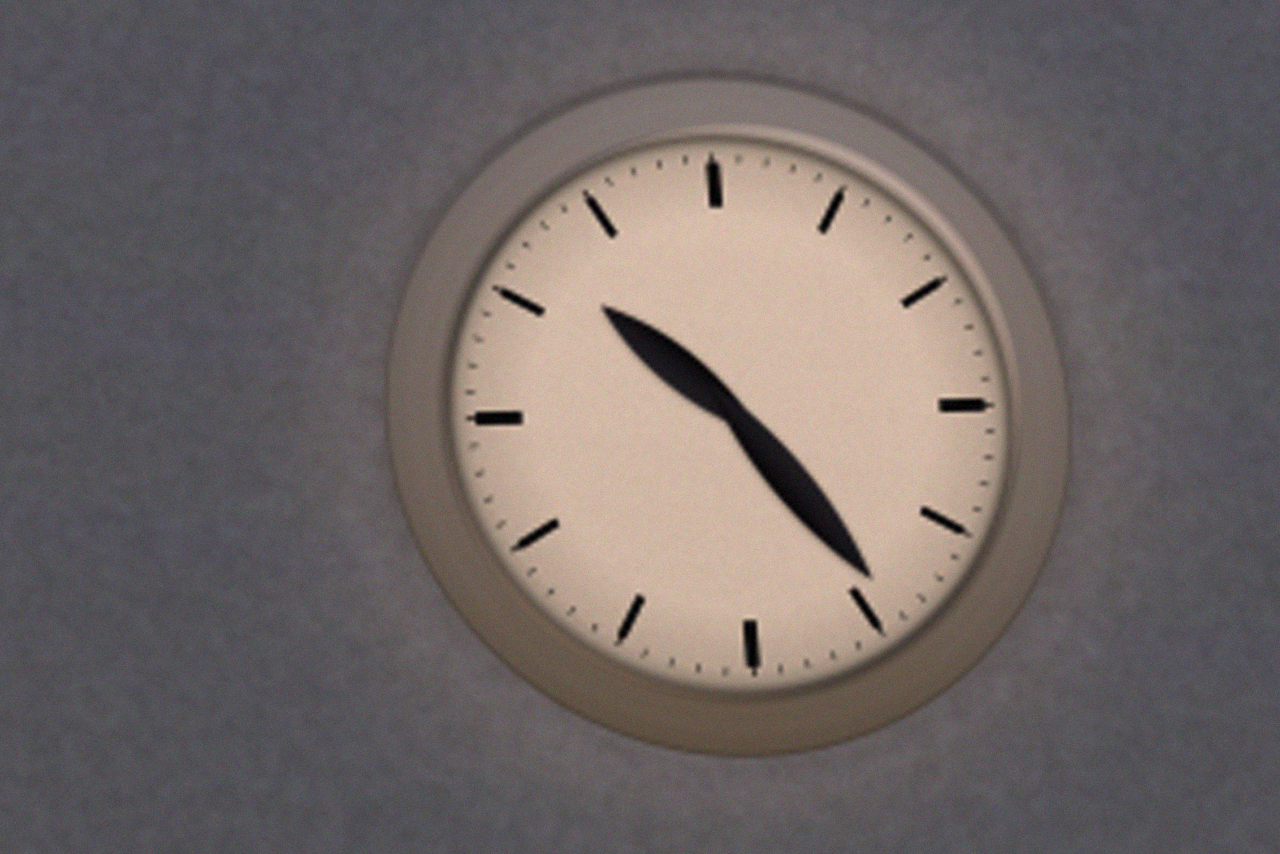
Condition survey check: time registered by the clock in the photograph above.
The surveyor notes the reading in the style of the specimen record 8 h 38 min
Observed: 10 h 24 min
